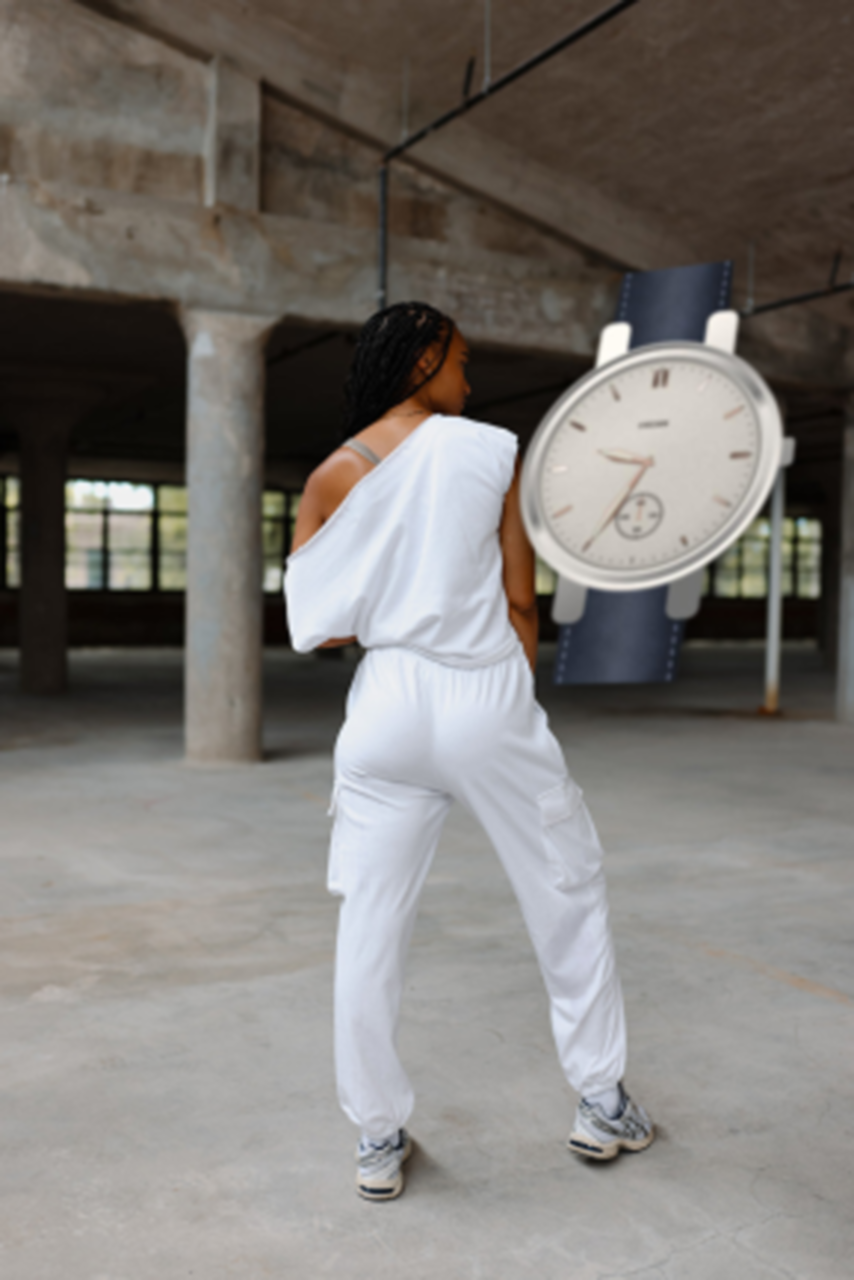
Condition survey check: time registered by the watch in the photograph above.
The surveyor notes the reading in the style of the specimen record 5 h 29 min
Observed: 9 h 35 min
